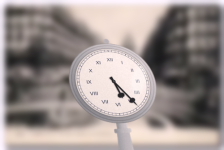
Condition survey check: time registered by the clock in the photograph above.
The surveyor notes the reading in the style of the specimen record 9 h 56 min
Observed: 5 h 24 min
